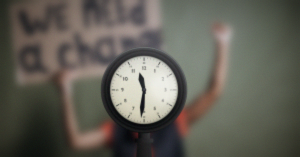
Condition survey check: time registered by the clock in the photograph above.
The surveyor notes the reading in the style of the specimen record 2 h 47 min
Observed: 11 h 31 min
